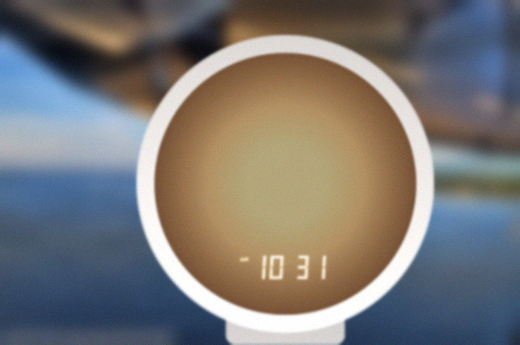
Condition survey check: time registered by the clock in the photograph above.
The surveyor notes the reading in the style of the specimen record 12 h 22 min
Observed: 10 h 31 min
